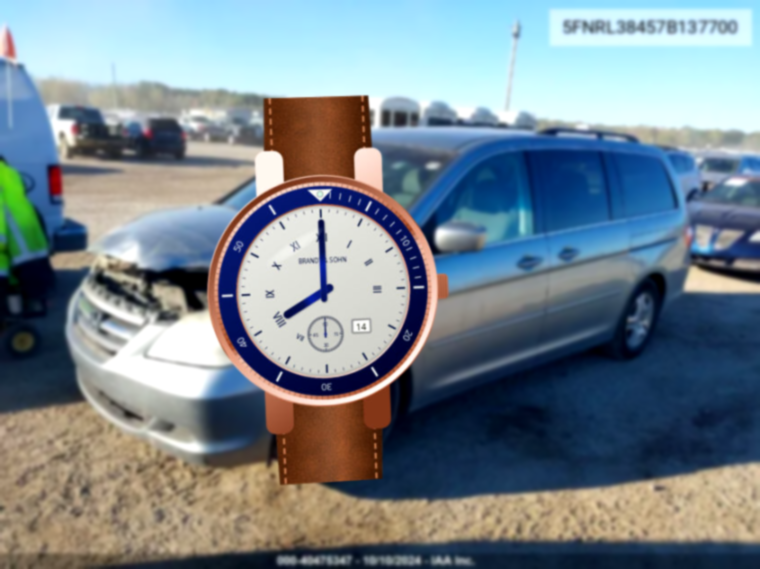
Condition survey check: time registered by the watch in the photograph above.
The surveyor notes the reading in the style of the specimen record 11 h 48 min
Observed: 8 h 00 min
